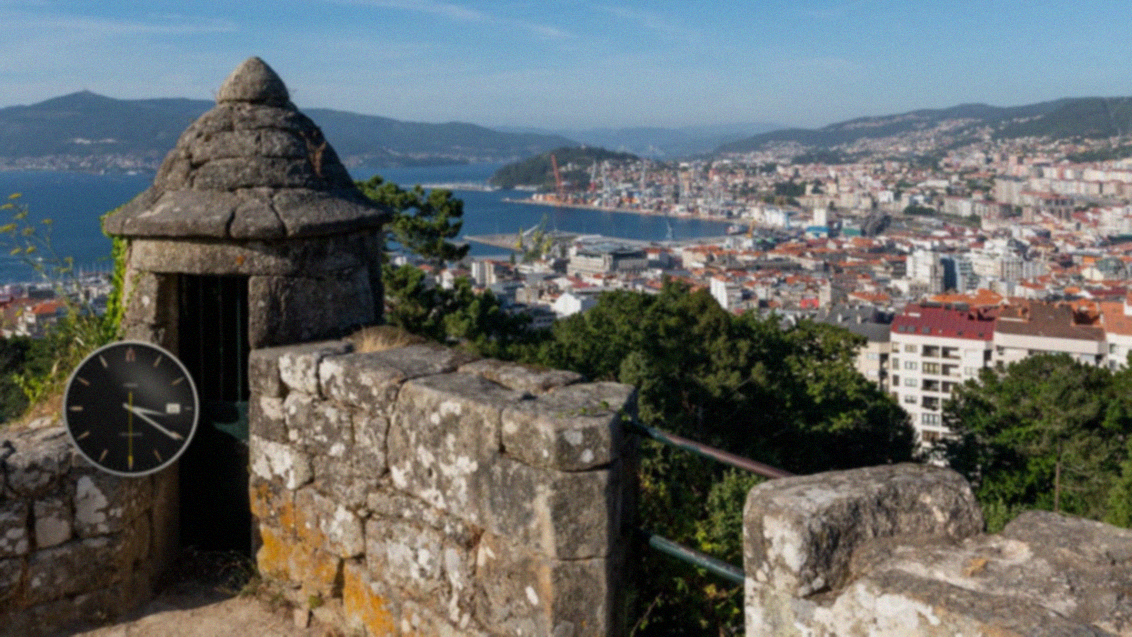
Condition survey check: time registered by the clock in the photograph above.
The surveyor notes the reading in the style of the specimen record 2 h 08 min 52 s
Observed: 3 h 20 min 30 s
